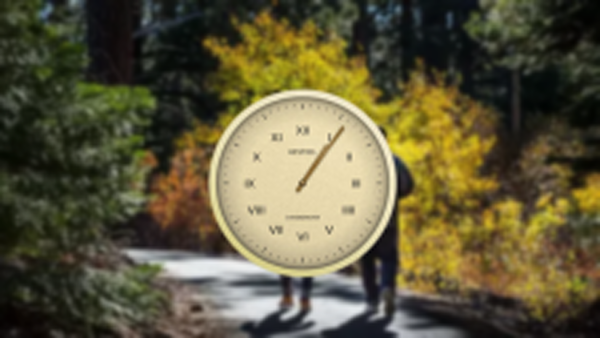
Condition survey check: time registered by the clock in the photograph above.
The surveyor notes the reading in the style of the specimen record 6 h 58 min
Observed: 1 h 06 min
